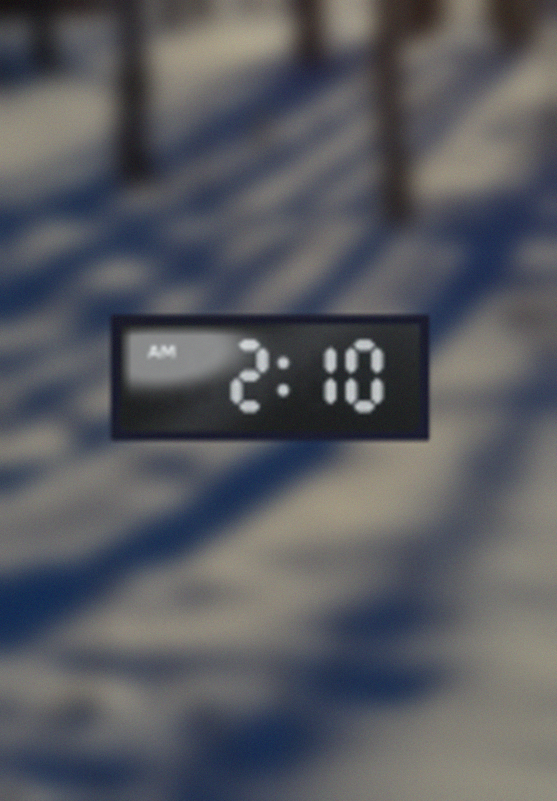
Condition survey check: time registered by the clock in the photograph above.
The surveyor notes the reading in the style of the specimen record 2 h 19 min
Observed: 2 h 10 min
